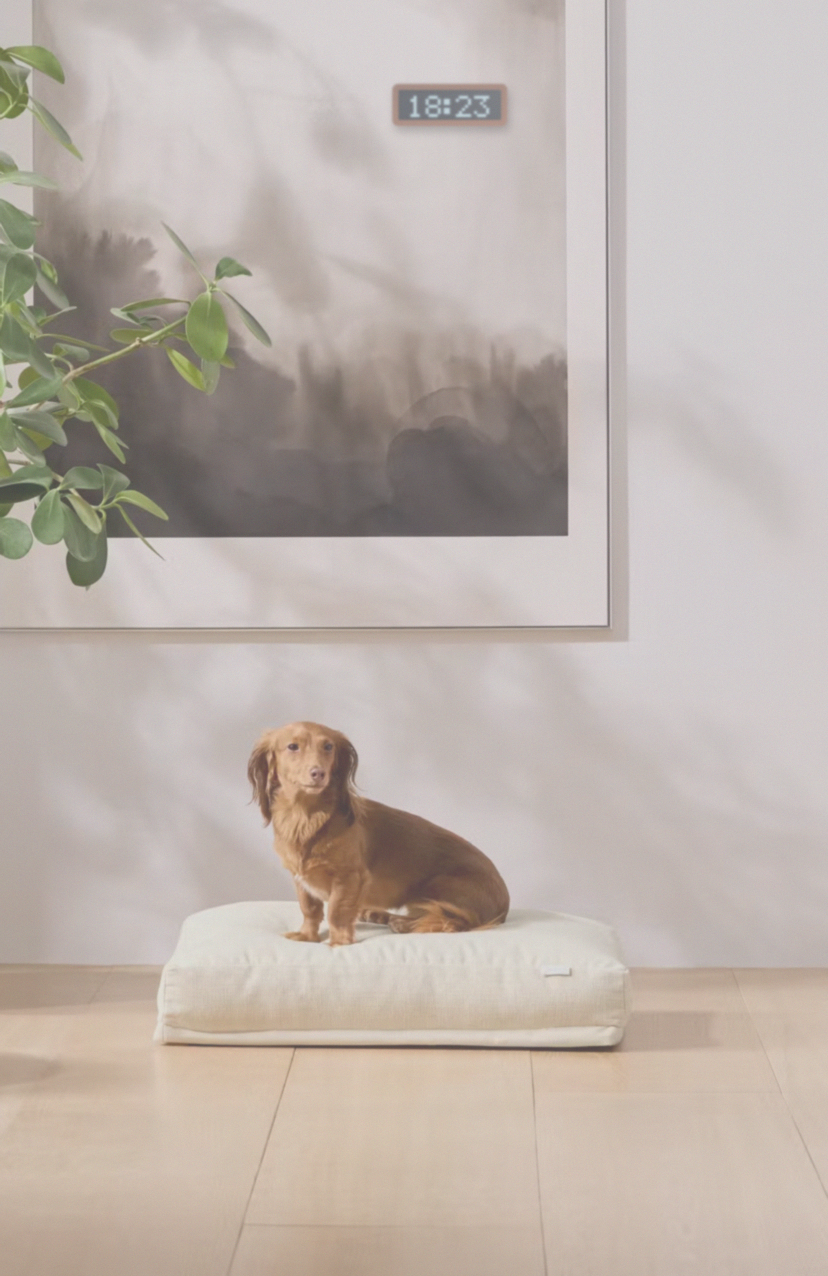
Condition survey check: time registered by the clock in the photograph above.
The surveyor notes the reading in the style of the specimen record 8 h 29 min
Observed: 18 h 23 min
